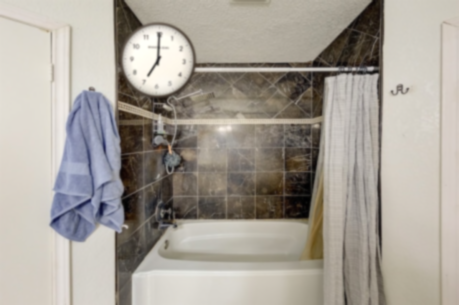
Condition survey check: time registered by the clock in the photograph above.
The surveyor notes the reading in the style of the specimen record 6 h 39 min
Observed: 7 h 00 min
